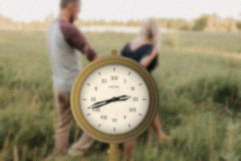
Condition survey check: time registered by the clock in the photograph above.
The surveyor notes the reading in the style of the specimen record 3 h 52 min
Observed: 2 h 42 min
